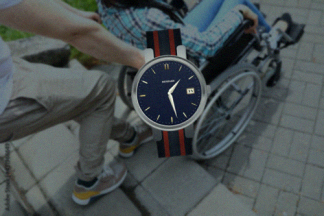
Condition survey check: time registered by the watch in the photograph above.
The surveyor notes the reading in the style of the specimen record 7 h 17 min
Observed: 1 h 28 min
